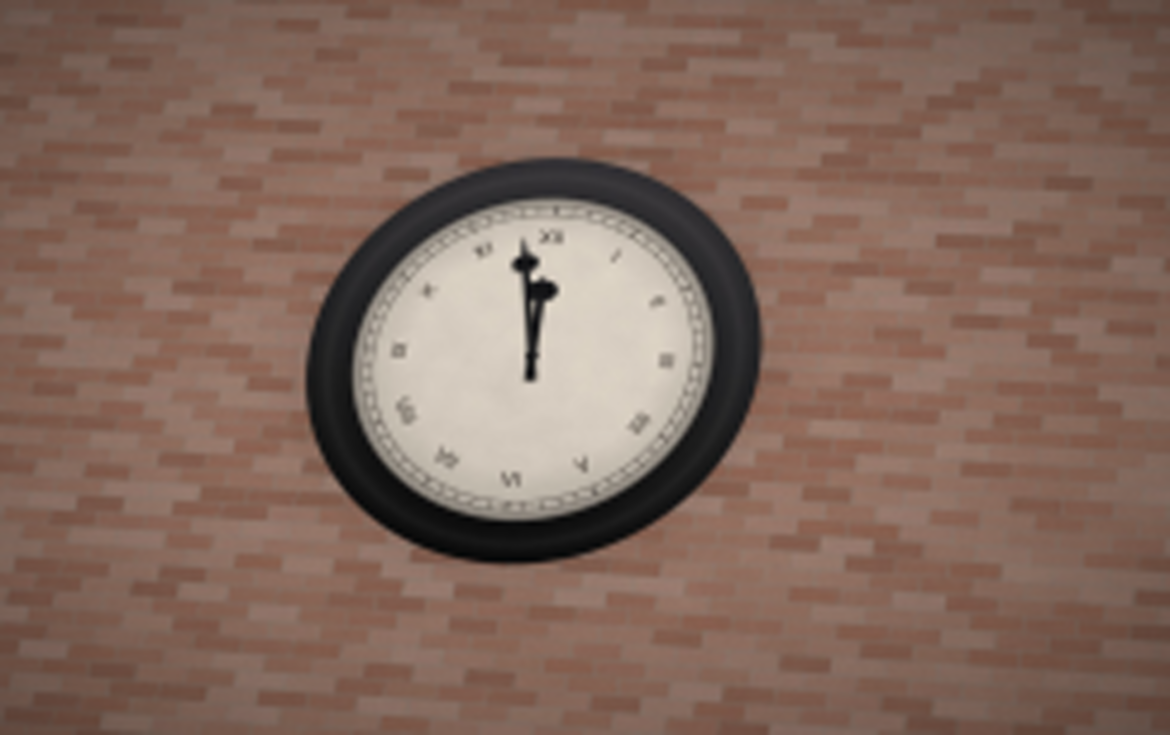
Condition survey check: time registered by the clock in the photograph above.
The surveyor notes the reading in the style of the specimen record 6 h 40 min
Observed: 11 h 58 min
